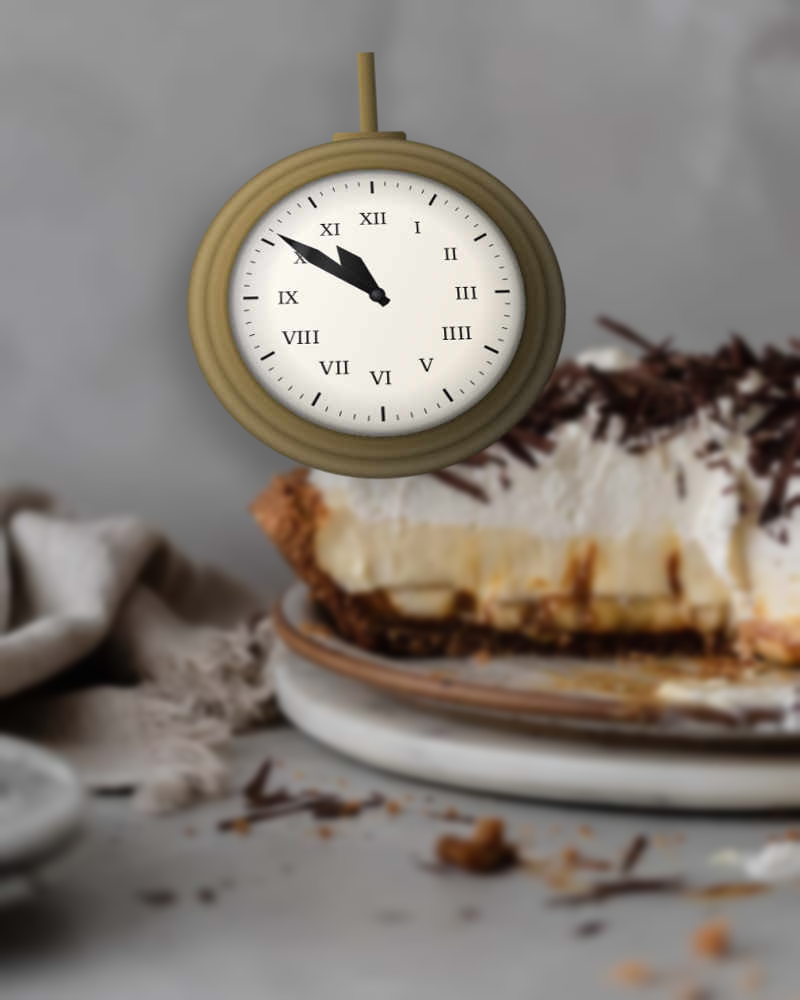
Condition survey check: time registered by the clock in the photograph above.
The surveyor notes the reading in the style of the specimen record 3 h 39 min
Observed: 10 h 51 min
